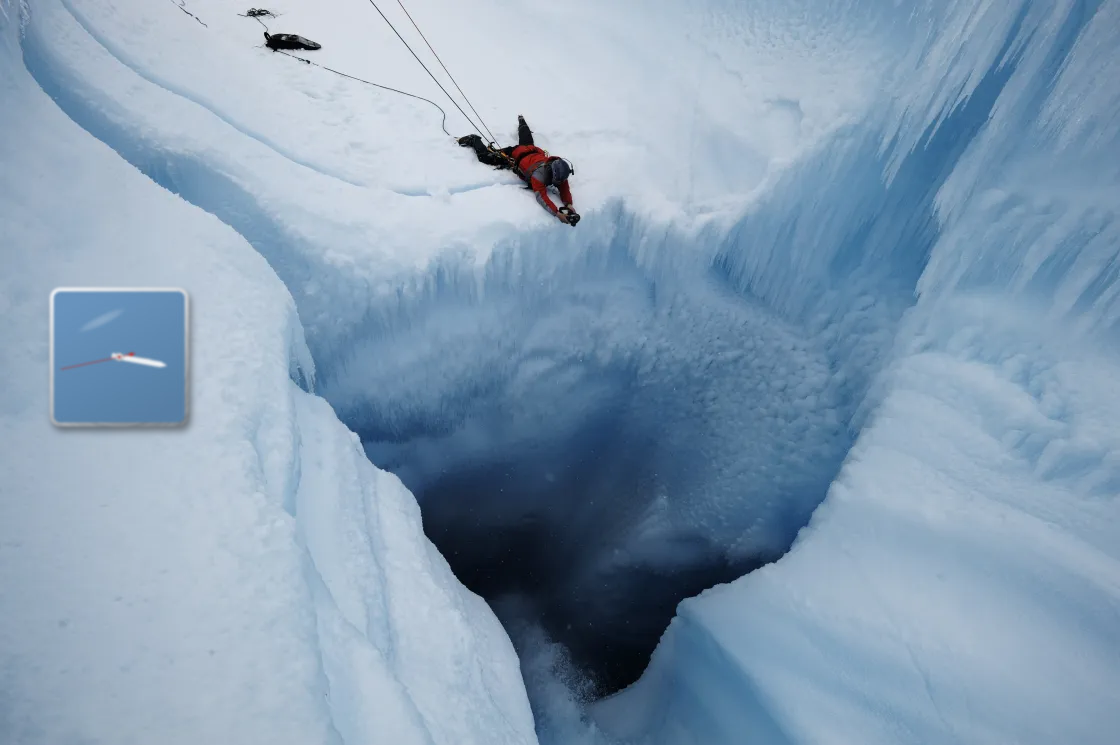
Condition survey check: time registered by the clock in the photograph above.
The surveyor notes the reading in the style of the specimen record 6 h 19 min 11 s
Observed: 3 h 16 min 43 s
